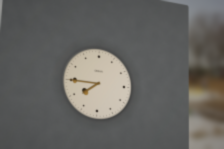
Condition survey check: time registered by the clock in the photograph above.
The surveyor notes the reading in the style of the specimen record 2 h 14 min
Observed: 7 h 45 min
